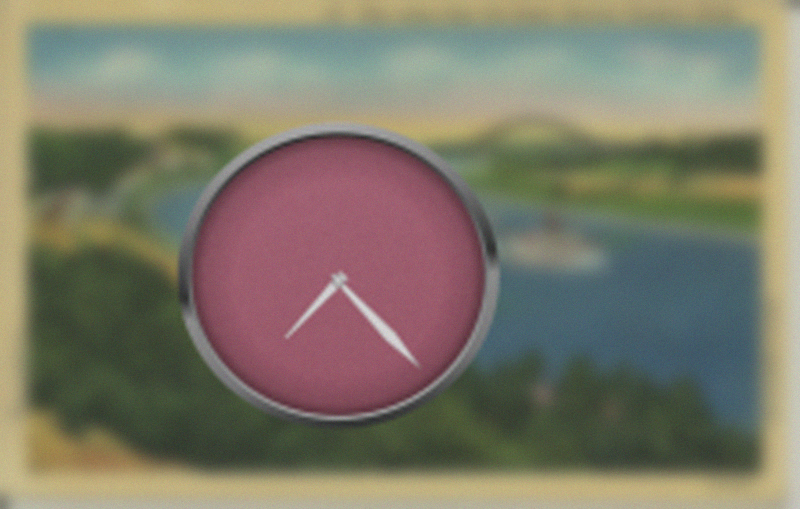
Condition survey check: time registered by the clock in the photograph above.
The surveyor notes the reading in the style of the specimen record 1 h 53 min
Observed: 7 h 23 min
